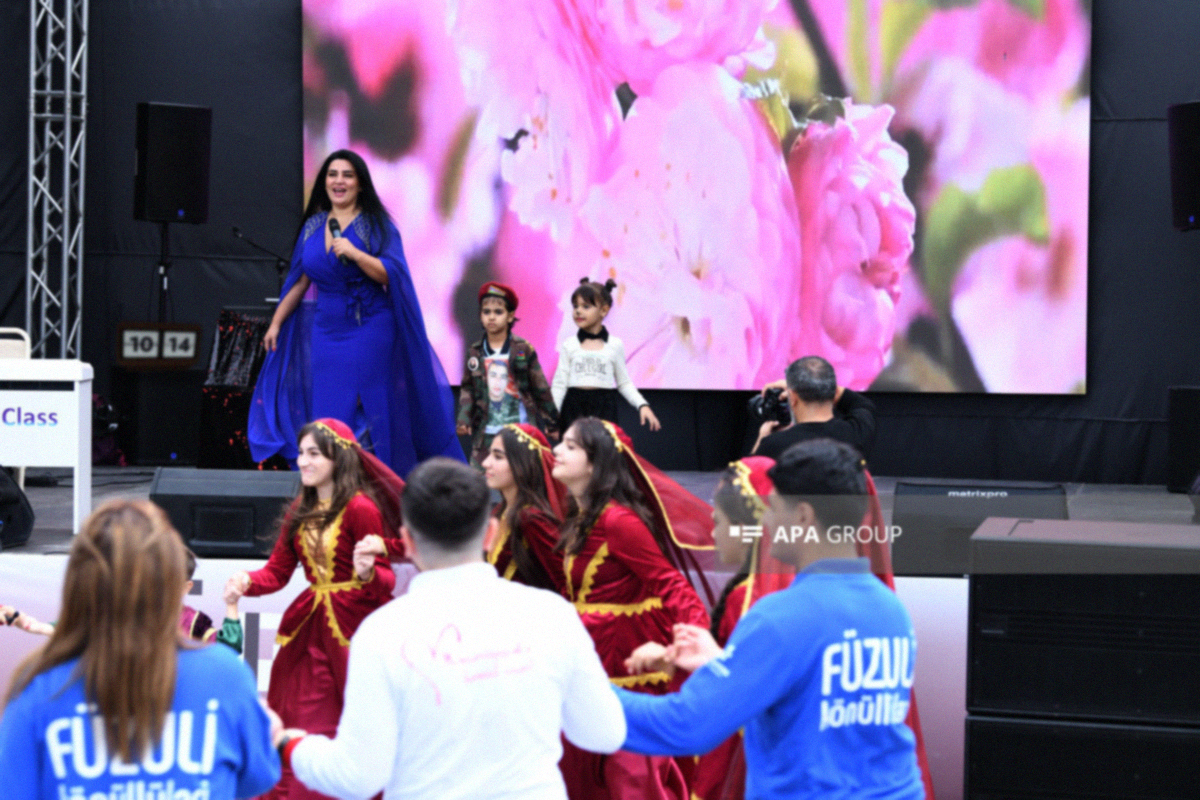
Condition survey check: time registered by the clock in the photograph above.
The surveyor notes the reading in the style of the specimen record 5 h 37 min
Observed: 10 h 14 min
